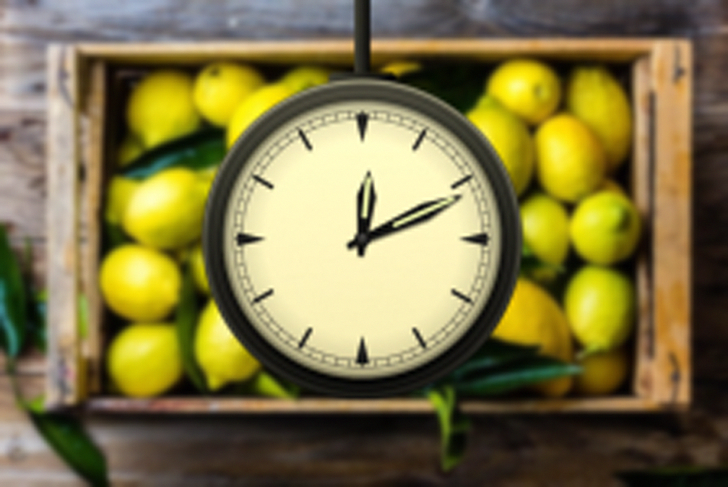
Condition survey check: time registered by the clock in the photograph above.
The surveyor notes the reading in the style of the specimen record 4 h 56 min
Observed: 12 h 11 min
